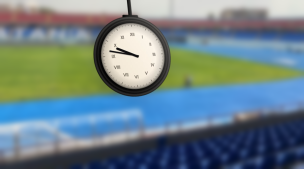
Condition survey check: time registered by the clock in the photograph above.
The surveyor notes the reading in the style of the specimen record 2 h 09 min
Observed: 9 h 47 min
